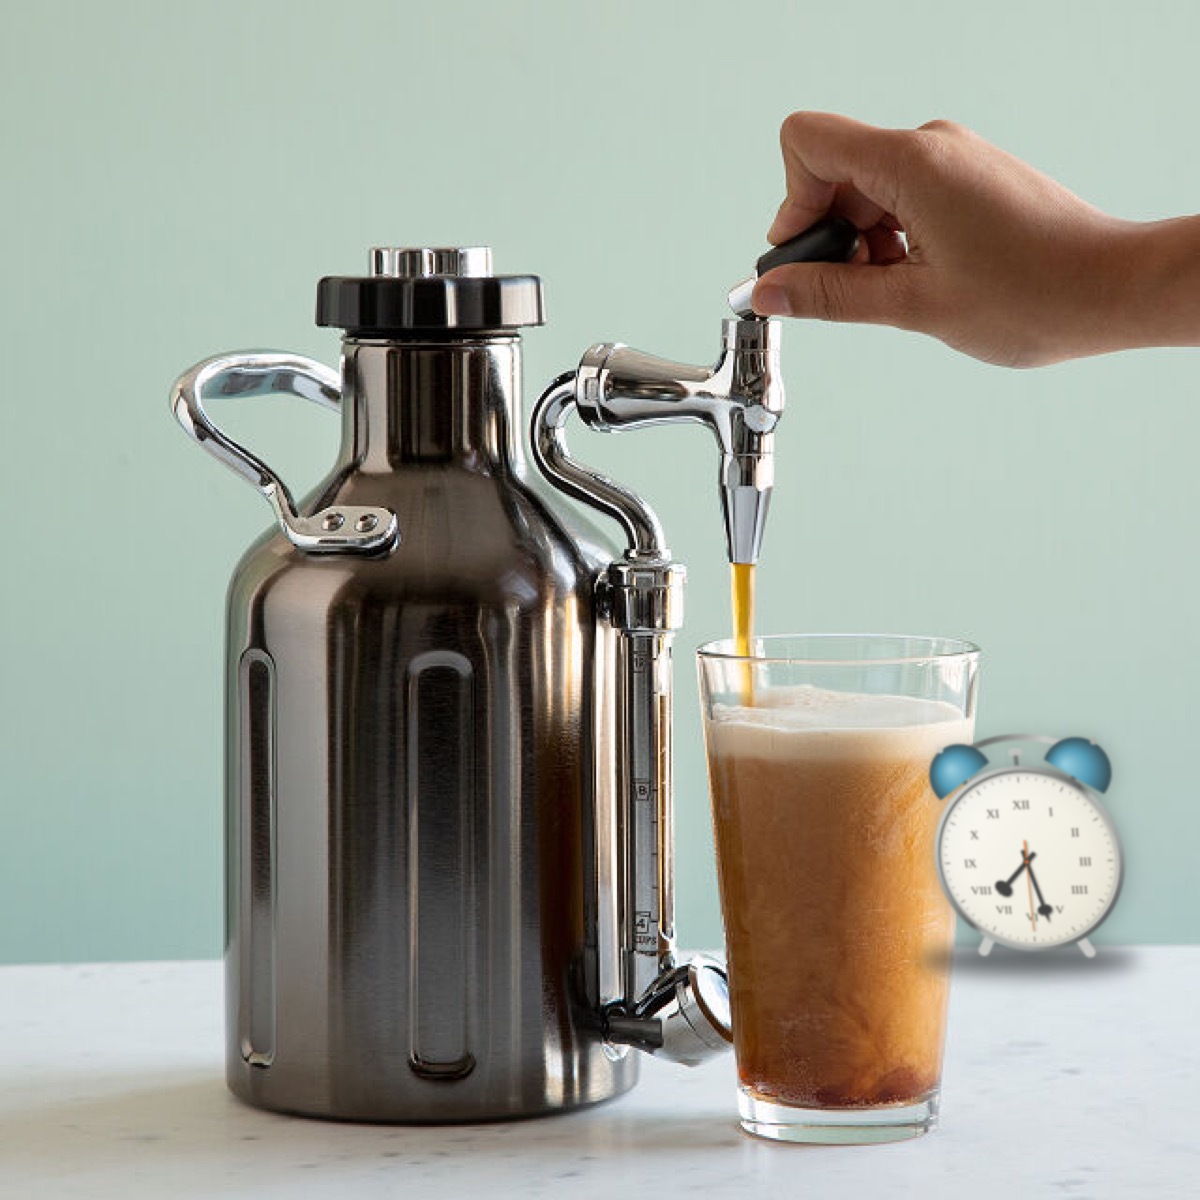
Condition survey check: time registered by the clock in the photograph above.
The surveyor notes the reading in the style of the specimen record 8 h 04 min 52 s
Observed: 7 h 27 min 30 s
